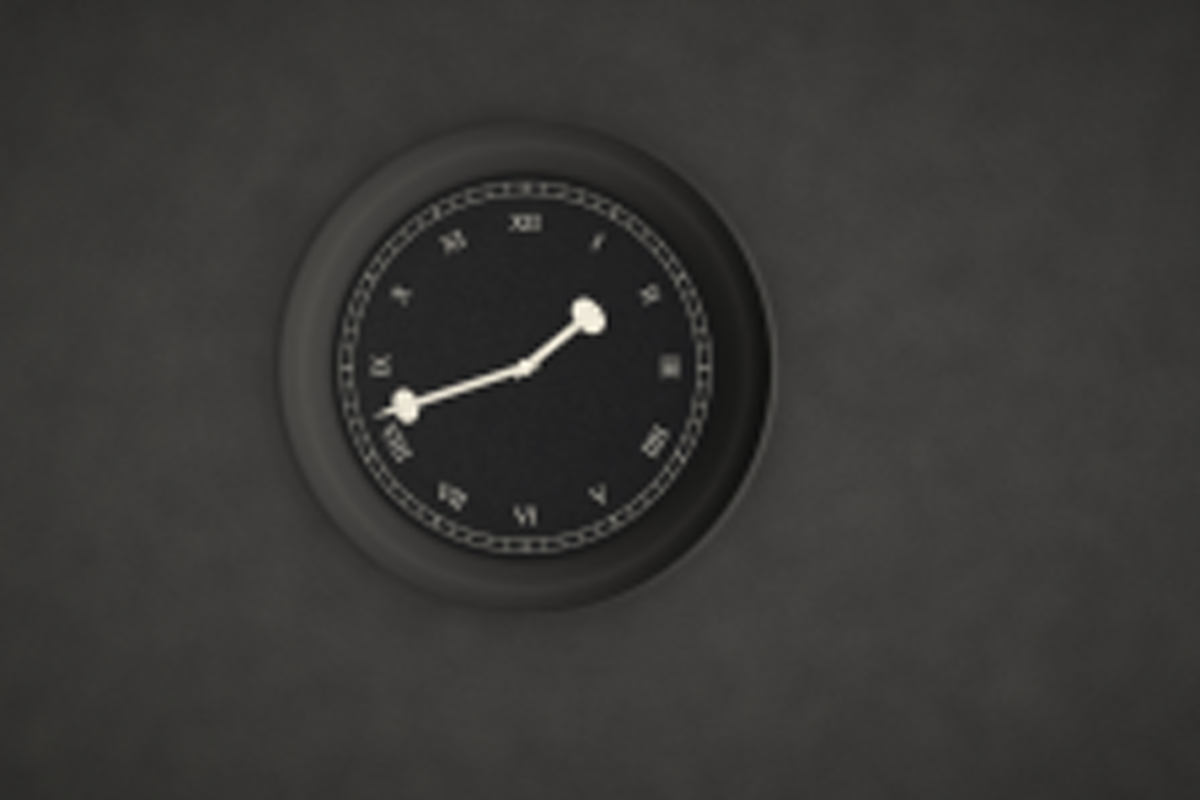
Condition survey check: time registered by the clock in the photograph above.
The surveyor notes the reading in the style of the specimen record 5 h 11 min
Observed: 1 h 42 min
